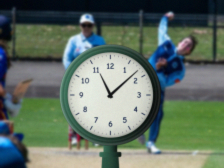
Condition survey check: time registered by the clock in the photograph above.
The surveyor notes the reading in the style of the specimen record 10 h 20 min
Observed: 11 h 08 min
